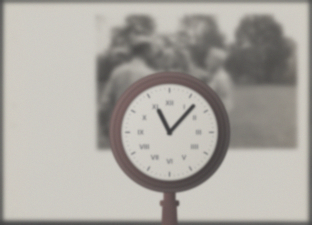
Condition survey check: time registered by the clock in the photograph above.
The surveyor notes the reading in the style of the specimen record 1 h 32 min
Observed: 11 h 07 min
